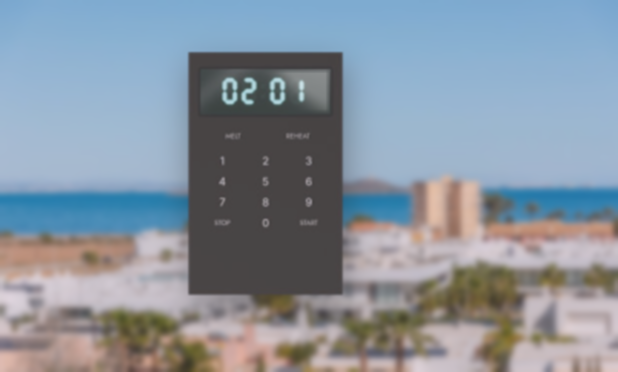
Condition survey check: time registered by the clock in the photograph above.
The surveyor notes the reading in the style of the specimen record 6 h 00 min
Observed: 2 h 01 min
